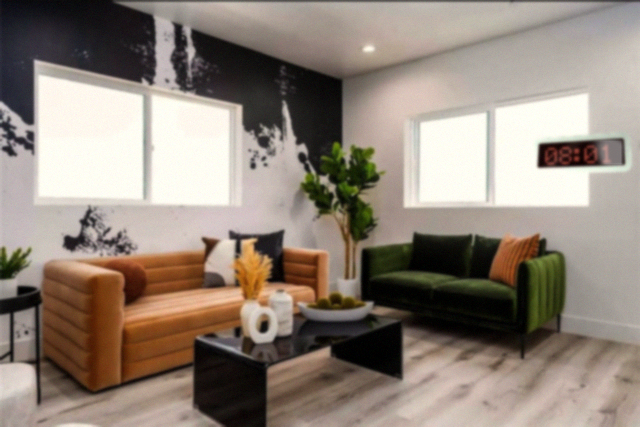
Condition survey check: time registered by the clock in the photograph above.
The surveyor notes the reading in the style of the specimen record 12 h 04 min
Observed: 8 h 01 min
